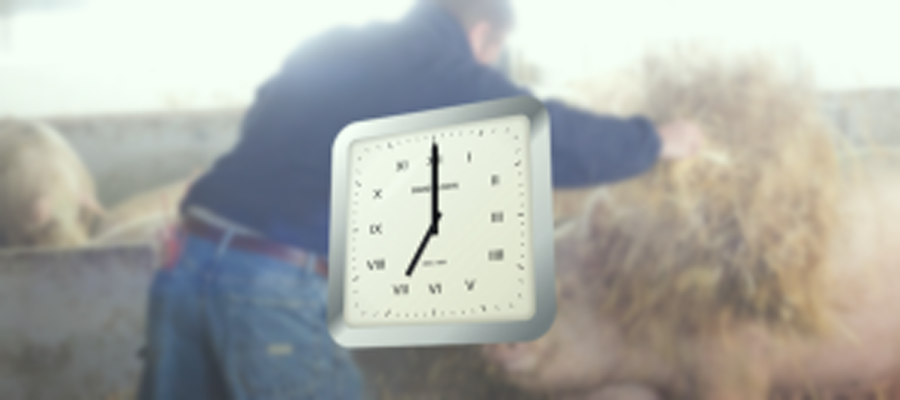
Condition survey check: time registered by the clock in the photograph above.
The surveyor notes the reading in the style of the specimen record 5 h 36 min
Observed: 7 h 00 min
